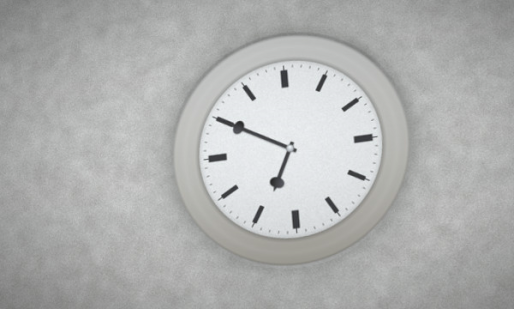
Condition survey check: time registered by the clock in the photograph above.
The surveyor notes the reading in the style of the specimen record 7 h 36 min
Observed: 6 h 50 min
